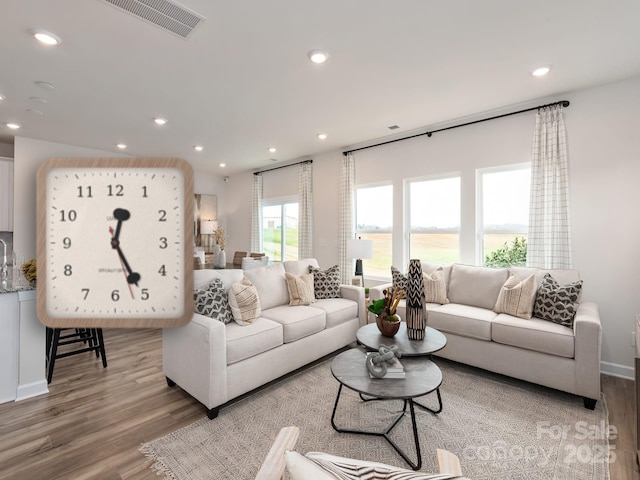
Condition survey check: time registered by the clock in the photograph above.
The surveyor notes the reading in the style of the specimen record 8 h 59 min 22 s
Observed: 12 h 25 min 27 s
